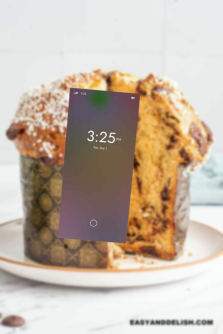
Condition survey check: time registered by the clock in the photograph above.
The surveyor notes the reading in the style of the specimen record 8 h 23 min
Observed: 3 h 25 min
